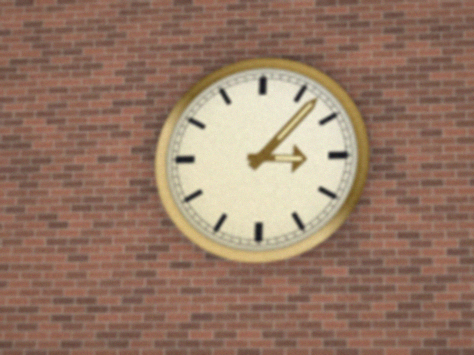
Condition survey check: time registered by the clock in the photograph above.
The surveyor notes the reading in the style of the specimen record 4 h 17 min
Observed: 3 h 07 min
